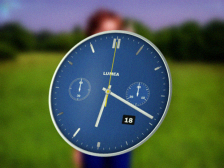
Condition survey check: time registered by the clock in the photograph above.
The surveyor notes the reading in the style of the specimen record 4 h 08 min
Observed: 6 h 19 min
